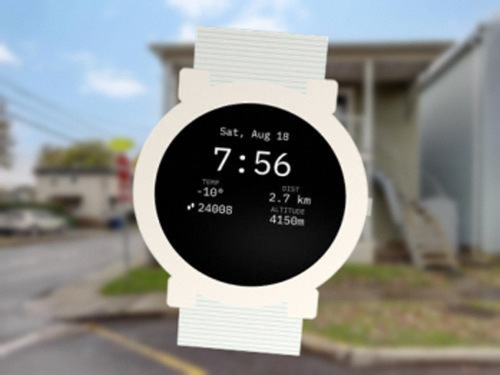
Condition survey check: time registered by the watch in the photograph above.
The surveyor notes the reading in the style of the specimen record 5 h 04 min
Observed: 7 h 56 min
